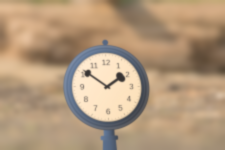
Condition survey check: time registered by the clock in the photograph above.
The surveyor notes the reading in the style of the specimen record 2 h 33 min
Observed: 1 h 51 min
